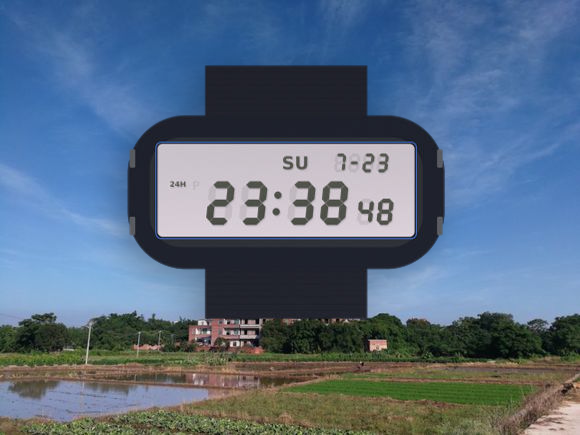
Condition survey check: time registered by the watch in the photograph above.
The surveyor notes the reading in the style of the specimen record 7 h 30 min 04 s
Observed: 23 h 38 min 48 s
